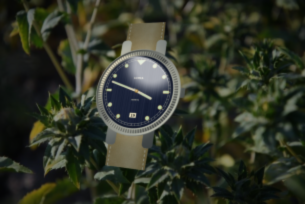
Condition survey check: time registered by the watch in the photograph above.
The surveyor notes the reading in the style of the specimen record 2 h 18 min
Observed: 3 h 48 min
